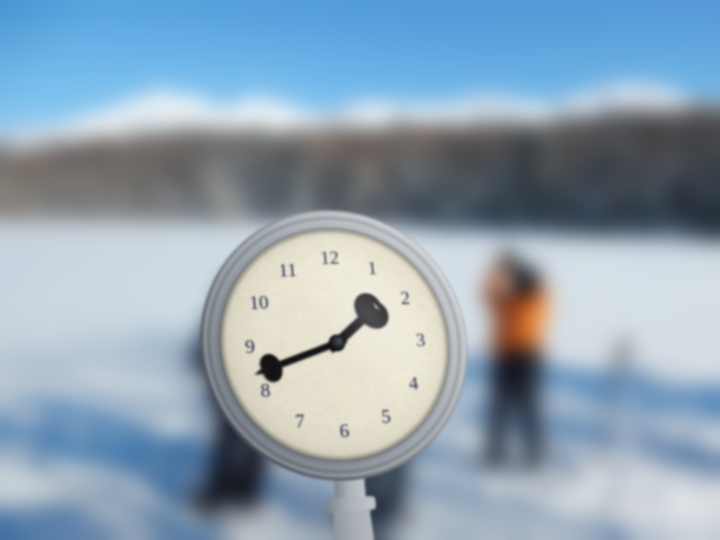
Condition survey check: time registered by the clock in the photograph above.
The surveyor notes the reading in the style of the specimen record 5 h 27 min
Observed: 1 h 42 min
